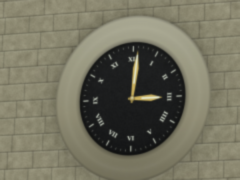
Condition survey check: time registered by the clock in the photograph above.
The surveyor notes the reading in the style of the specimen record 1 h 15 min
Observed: 3 h 01 min
